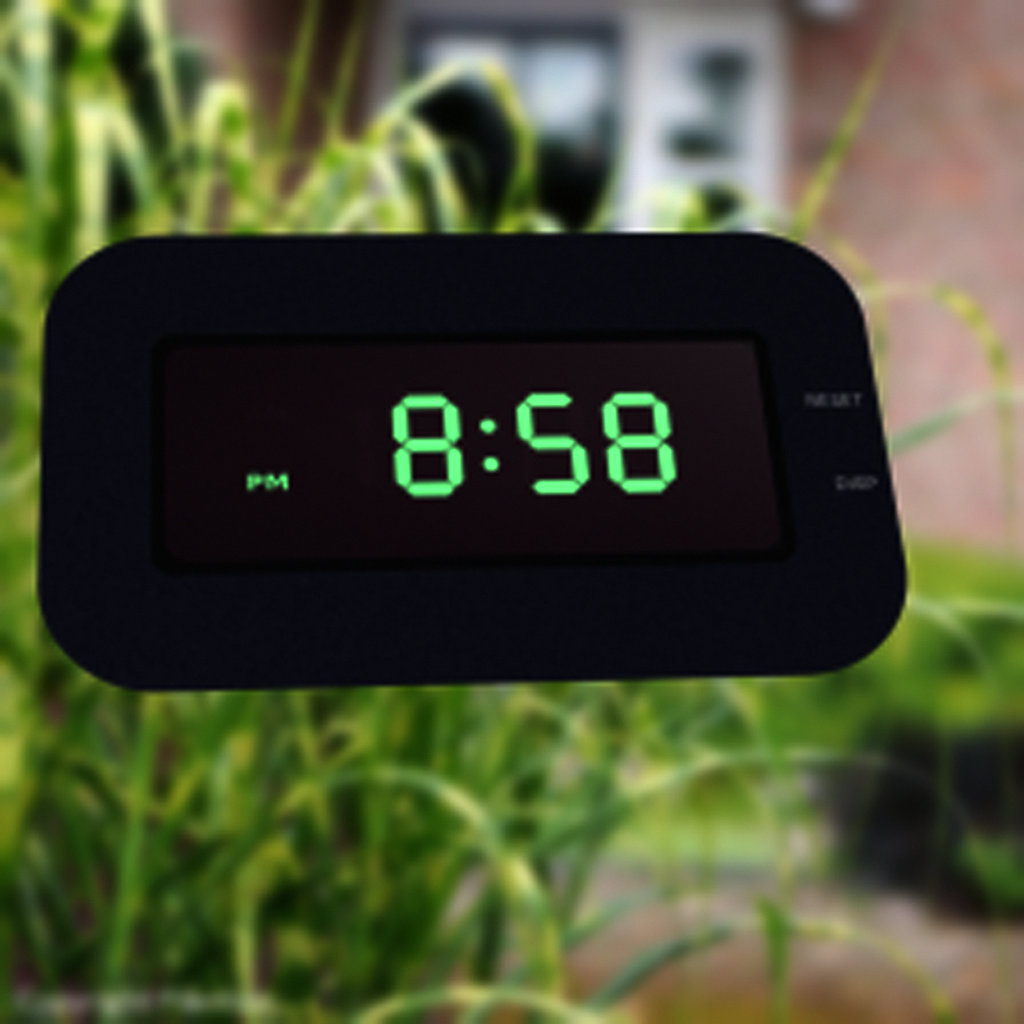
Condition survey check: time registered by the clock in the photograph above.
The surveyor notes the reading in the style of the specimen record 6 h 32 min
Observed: 8 h 58 min
